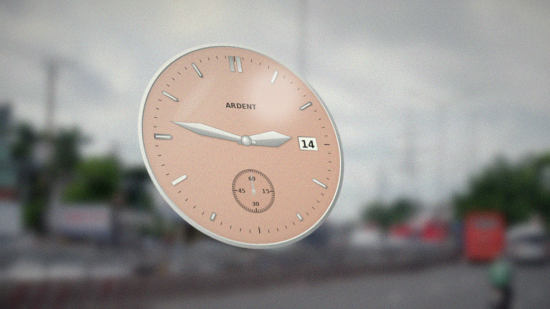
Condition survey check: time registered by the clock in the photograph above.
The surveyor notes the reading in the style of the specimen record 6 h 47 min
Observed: 2 h 47 min
